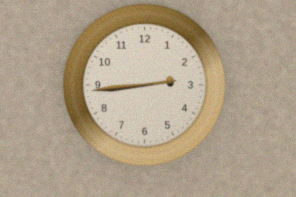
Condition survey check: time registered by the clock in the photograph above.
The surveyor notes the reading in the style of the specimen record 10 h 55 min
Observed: 2 h 44 min
